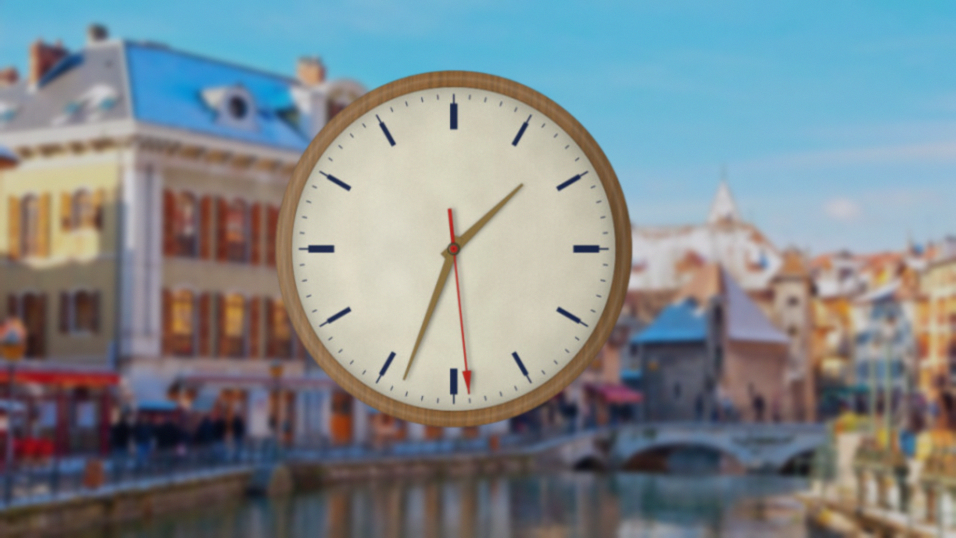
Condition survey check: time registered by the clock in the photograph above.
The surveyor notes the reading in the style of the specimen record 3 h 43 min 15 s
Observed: 1 h 33 min 29 s
